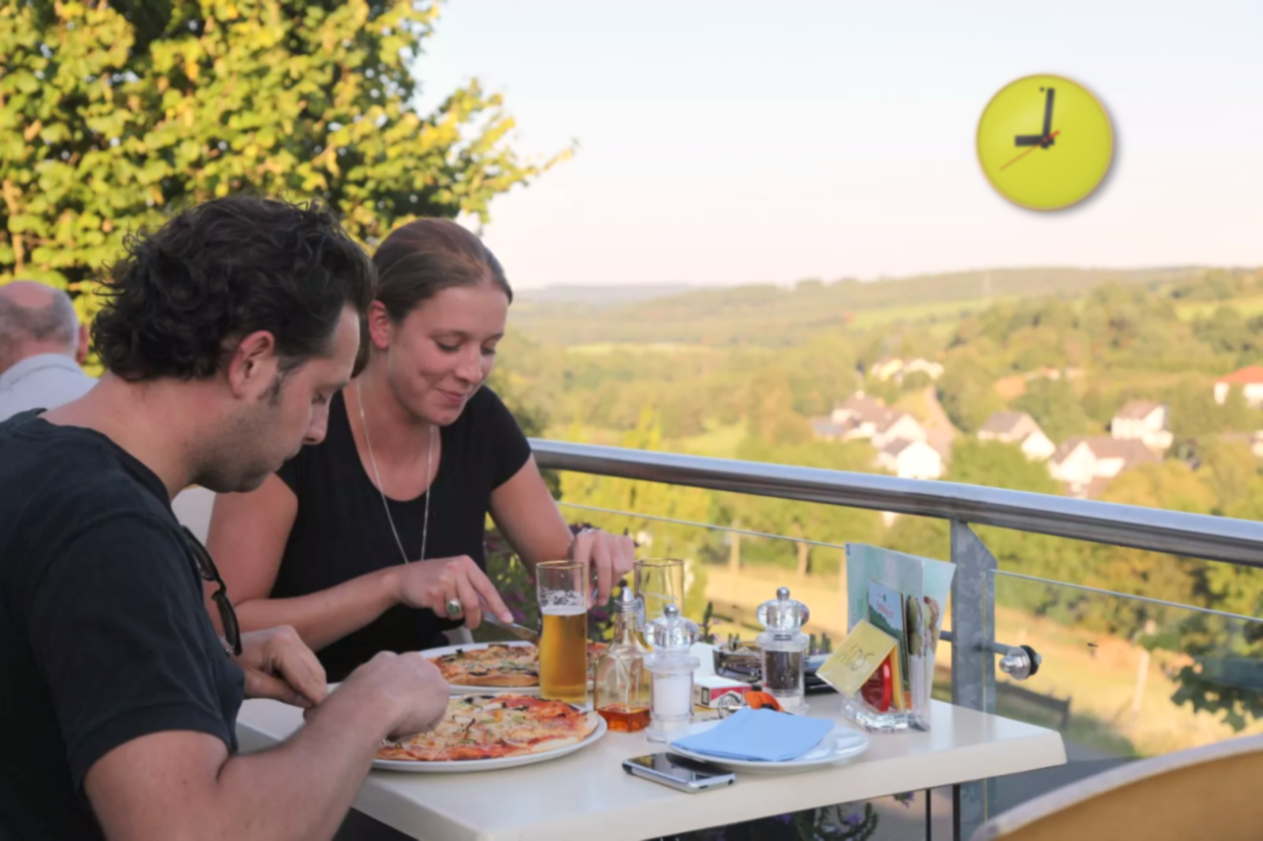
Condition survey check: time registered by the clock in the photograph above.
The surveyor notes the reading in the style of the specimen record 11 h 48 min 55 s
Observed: 9 h 01 min 40 s
